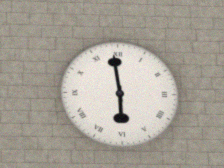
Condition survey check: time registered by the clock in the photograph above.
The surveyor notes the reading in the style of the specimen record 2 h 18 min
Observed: 5 h 59 min
